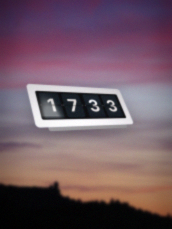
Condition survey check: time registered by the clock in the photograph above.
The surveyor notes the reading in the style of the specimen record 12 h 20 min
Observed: 17 h 33 min
